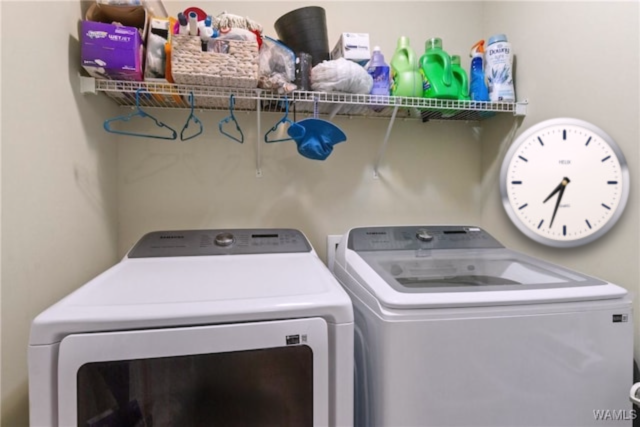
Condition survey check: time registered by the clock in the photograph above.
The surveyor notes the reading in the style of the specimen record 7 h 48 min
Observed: 7 h 33 min
